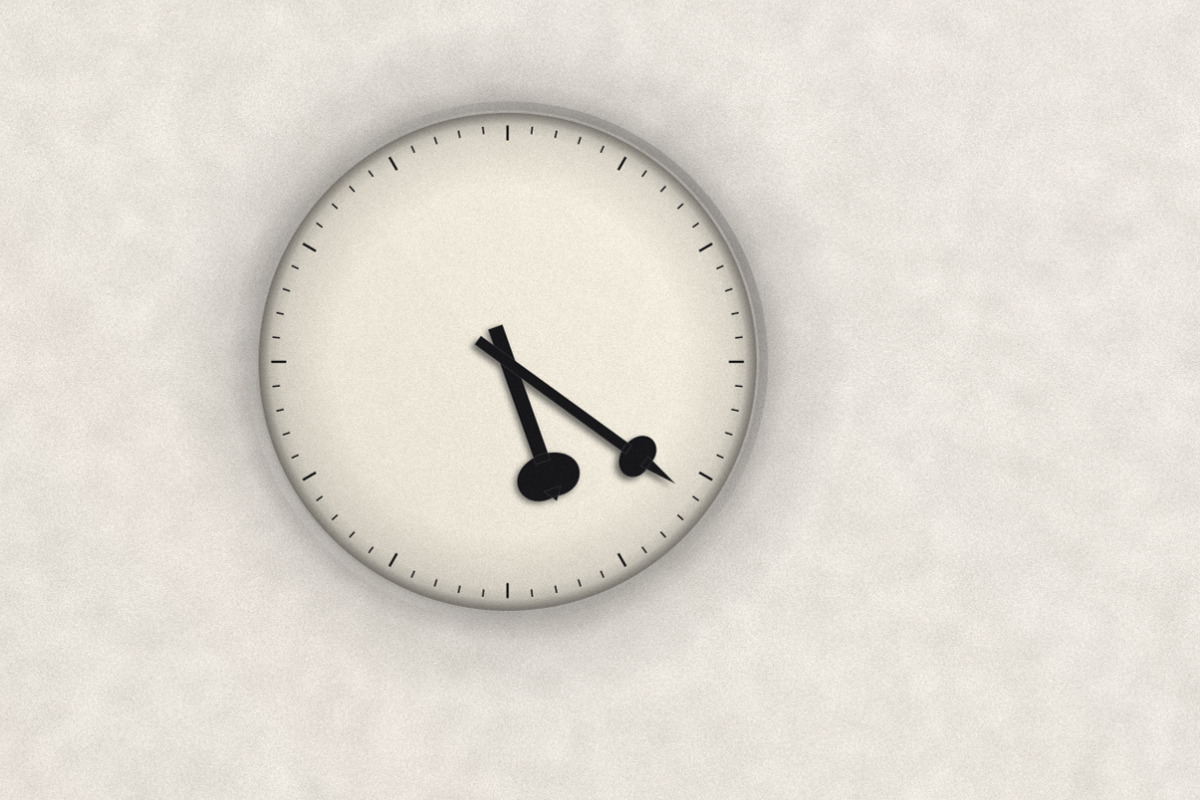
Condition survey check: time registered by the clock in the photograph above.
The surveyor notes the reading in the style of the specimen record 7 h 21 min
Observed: 5 h 21 min
